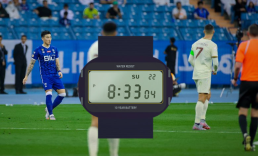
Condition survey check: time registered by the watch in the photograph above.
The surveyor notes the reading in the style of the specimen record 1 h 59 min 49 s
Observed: 8 h 33 min 04 s
